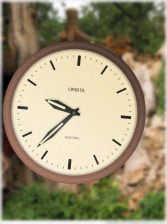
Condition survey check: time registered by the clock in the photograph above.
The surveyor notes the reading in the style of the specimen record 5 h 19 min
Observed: 9 h 37 min
